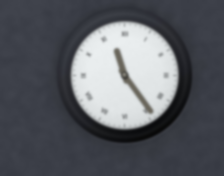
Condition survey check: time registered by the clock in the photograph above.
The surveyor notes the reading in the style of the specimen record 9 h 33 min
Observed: 11 h 24 min
